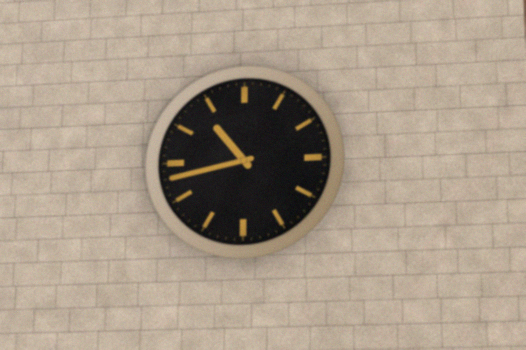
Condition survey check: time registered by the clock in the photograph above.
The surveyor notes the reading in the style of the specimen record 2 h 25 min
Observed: 10 h 43 min
